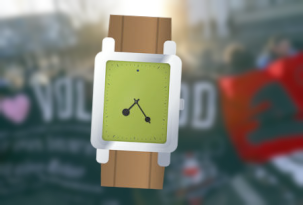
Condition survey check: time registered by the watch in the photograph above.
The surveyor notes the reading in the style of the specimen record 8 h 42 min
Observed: 7 h 24 min
